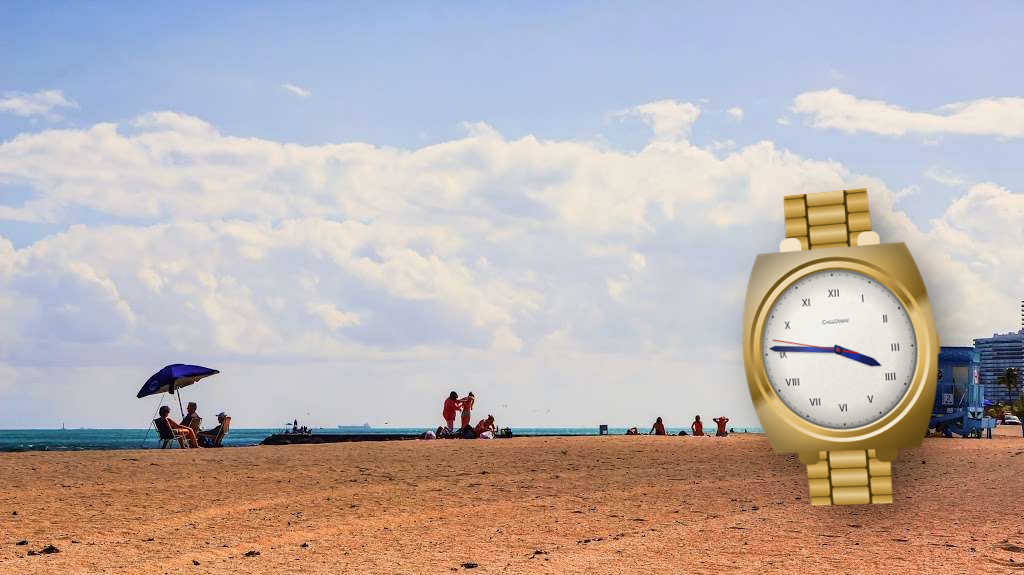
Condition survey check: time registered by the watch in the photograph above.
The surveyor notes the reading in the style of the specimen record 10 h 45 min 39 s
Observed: 3 h 45 min 47 s
